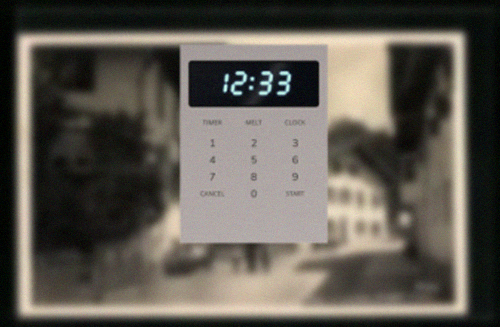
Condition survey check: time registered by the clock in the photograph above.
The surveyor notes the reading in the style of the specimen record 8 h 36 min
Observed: 12 h 33 min
